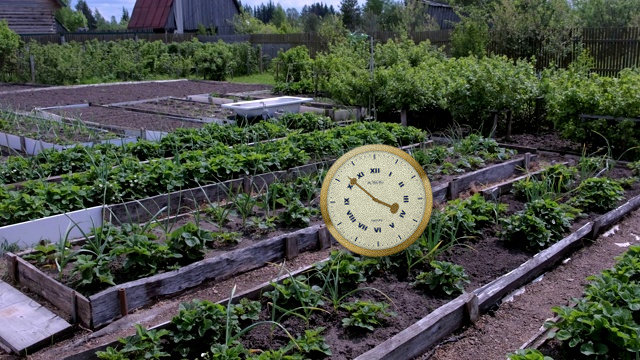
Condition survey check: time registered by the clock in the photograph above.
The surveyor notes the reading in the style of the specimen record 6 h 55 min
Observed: 3 h 52 min
